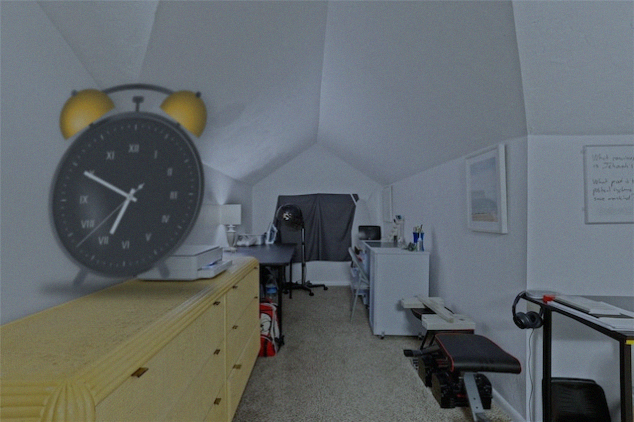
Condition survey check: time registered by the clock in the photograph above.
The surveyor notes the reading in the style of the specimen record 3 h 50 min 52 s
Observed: 6 h 49 min 38 s
